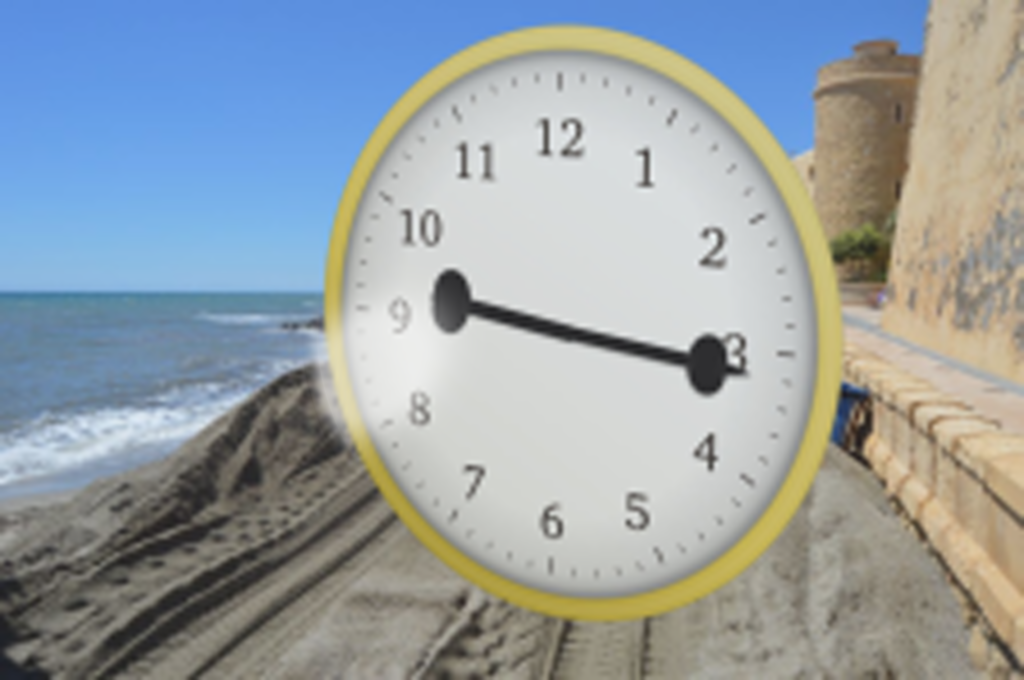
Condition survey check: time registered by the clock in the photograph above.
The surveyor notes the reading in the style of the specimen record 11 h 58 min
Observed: 9 h 16 min
